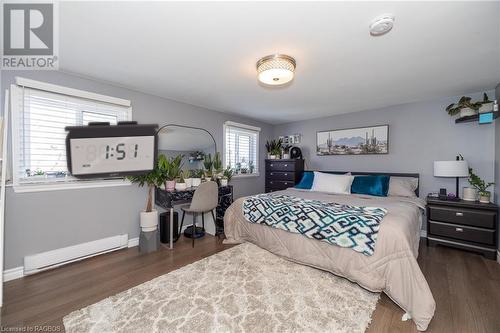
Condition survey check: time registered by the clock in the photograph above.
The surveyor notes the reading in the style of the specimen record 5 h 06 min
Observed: 1 h 51 min
